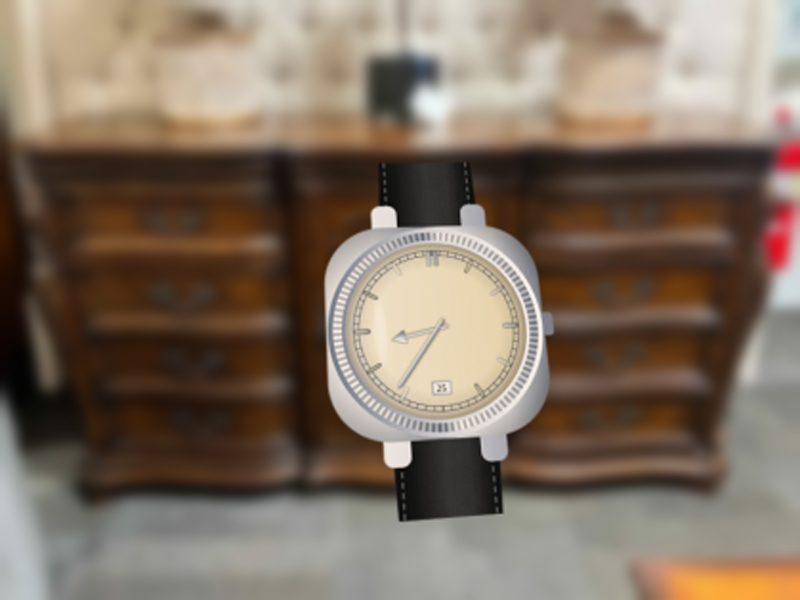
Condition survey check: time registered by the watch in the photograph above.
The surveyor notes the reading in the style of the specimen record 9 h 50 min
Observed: 8 h 36 min
